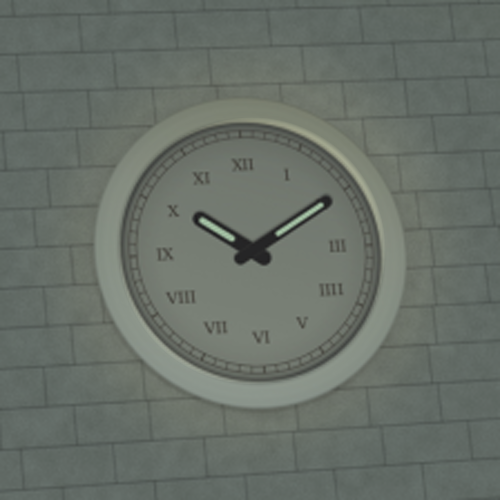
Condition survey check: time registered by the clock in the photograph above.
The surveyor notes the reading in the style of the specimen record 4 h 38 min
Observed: 10 h 10 min
